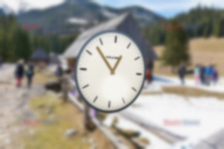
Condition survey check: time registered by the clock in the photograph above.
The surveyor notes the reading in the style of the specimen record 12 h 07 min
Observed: 12 h 53 min
